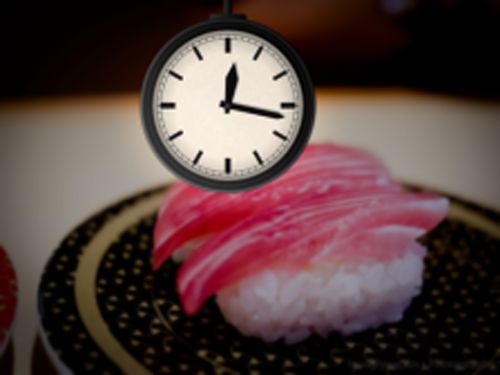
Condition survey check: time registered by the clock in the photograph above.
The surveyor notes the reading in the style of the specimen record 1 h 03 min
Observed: 12 h 17 min
